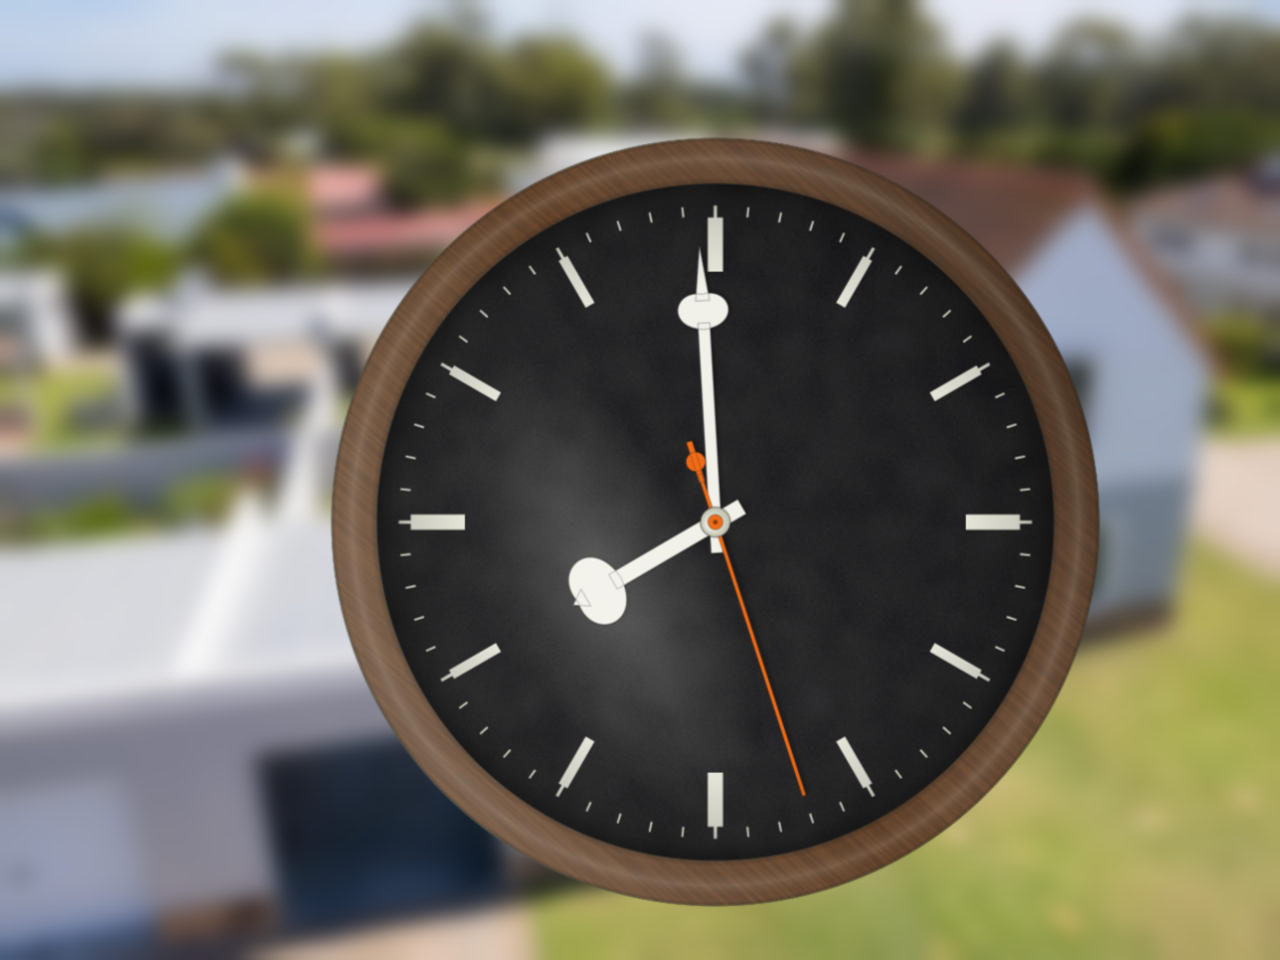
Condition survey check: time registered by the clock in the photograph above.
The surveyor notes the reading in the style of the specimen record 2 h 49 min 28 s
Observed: 7 h 59 min 27 s
